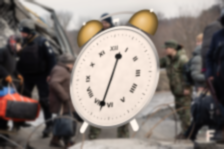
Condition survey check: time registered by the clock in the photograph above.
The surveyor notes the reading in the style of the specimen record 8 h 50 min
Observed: 12 h 33 min
